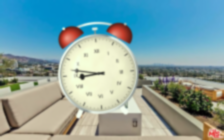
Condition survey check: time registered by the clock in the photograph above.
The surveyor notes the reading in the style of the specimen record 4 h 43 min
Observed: 8 h 47 min
